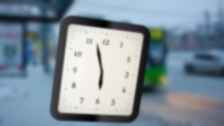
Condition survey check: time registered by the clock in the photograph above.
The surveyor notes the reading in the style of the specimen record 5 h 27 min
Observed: 5 h 57 min
